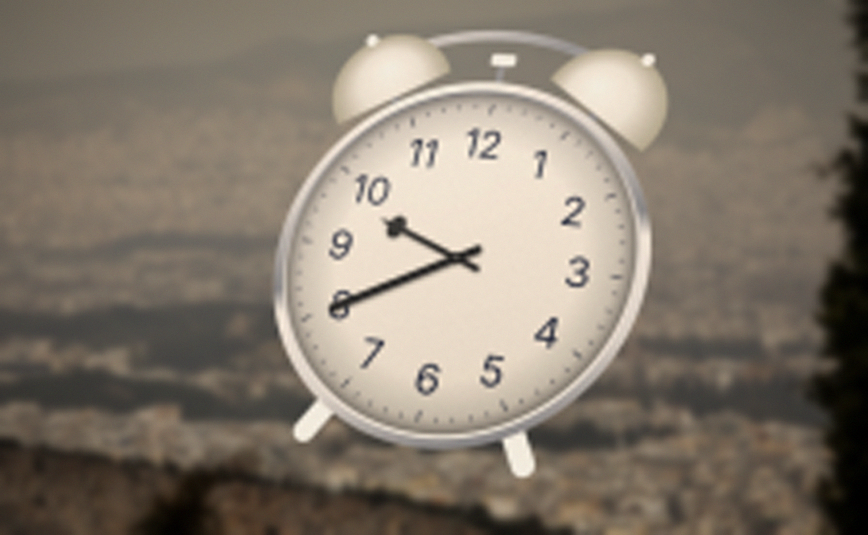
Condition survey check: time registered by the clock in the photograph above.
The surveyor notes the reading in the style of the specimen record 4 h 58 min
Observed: 9 h 40 min
